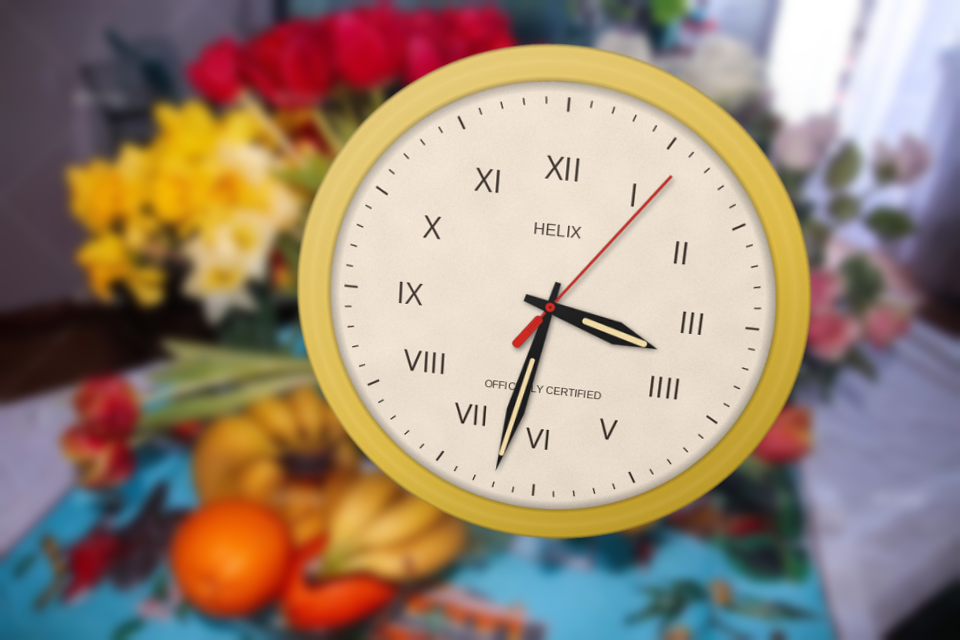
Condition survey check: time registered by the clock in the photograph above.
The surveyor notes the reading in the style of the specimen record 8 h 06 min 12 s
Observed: 3 h 32 min 06 s
